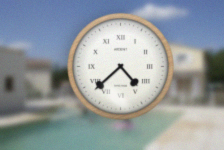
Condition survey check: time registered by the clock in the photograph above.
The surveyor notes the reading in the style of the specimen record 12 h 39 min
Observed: 4 h 38 min
